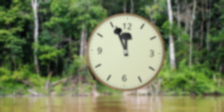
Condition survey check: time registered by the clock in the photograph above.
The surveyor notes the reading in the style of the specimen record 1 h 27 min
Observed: 11 h 56 min
